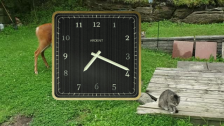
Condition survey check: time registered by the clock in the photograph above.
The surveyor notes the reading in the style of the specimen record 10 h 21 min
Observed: 7 h 19 min
